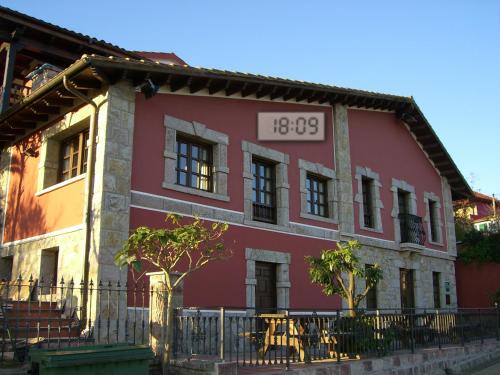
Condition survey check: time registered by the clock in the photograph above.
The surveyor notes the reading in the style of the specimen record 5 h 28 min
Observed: 18 h 09 min
